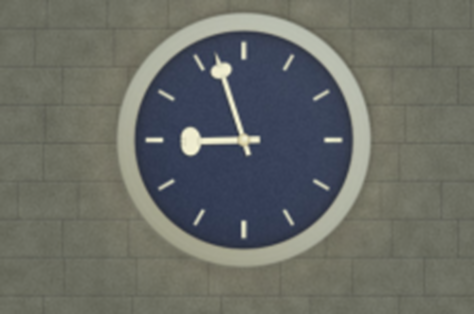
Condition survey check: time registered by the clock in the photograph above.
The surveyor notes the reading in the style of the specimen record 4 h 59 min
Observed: 8 h 57 min
